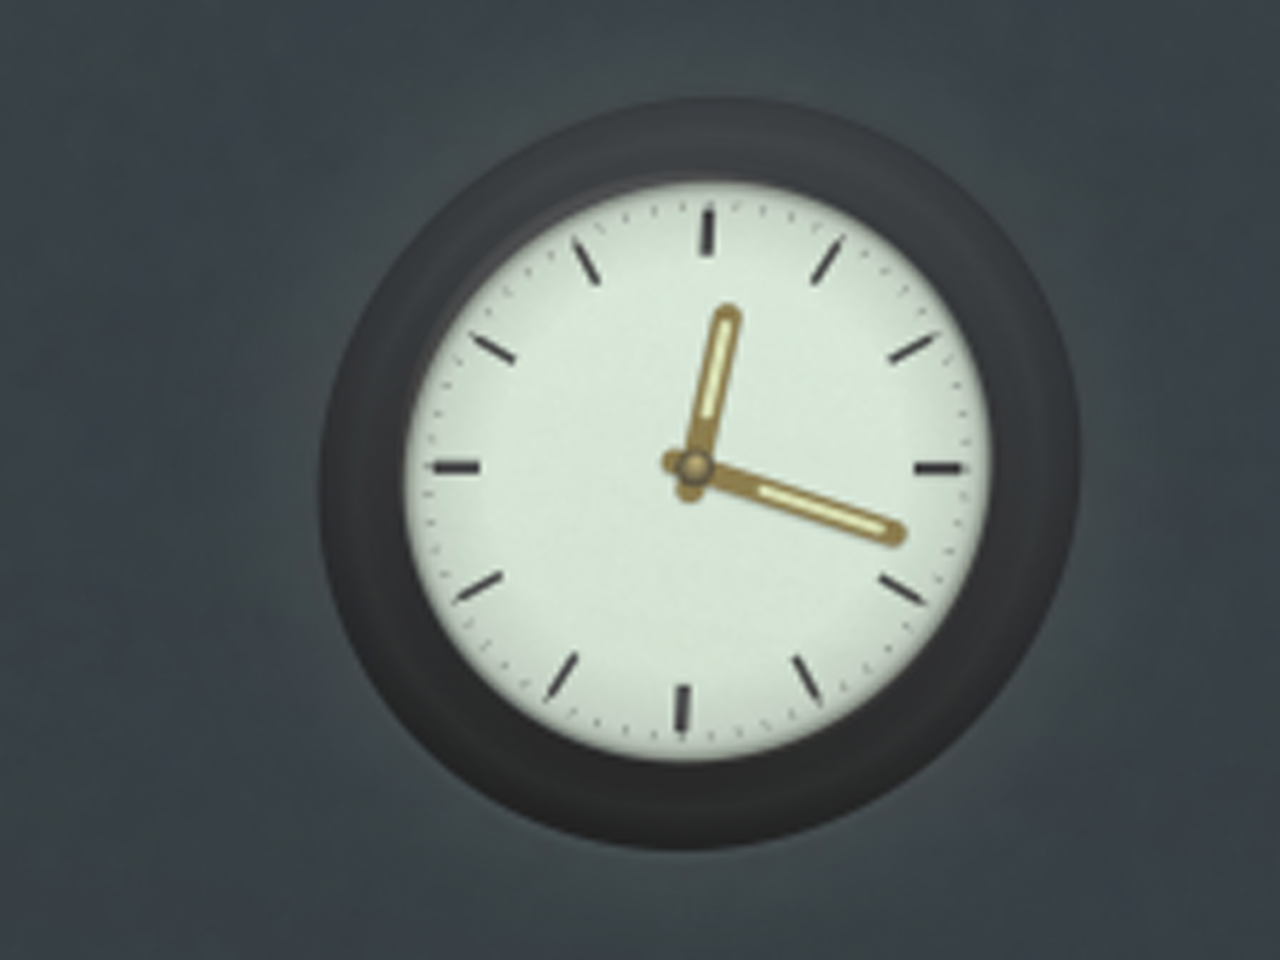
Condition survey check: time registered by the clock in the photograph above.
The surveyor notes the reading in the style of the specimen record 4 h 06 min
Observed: 12 h 18 min
